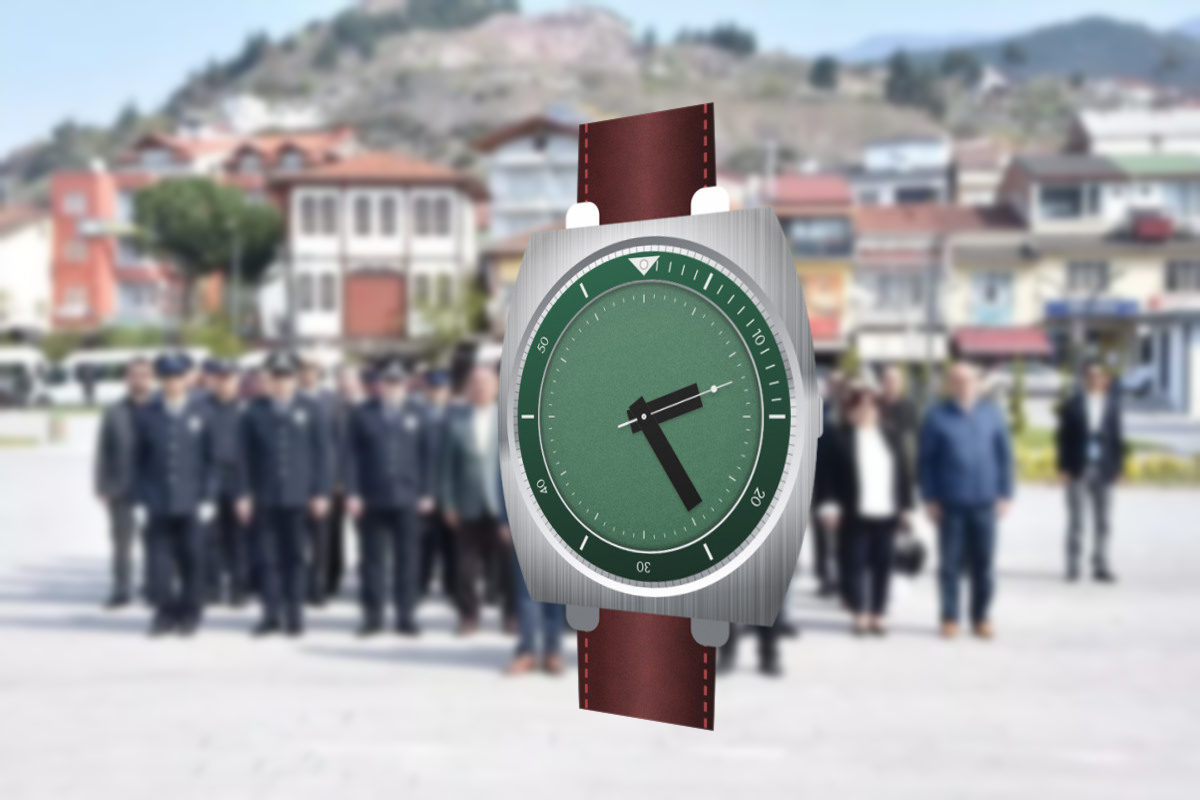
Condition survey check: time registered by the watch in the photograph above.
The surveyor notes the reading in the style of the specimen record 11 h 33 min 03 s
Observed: 2 h 24 min 12 s
